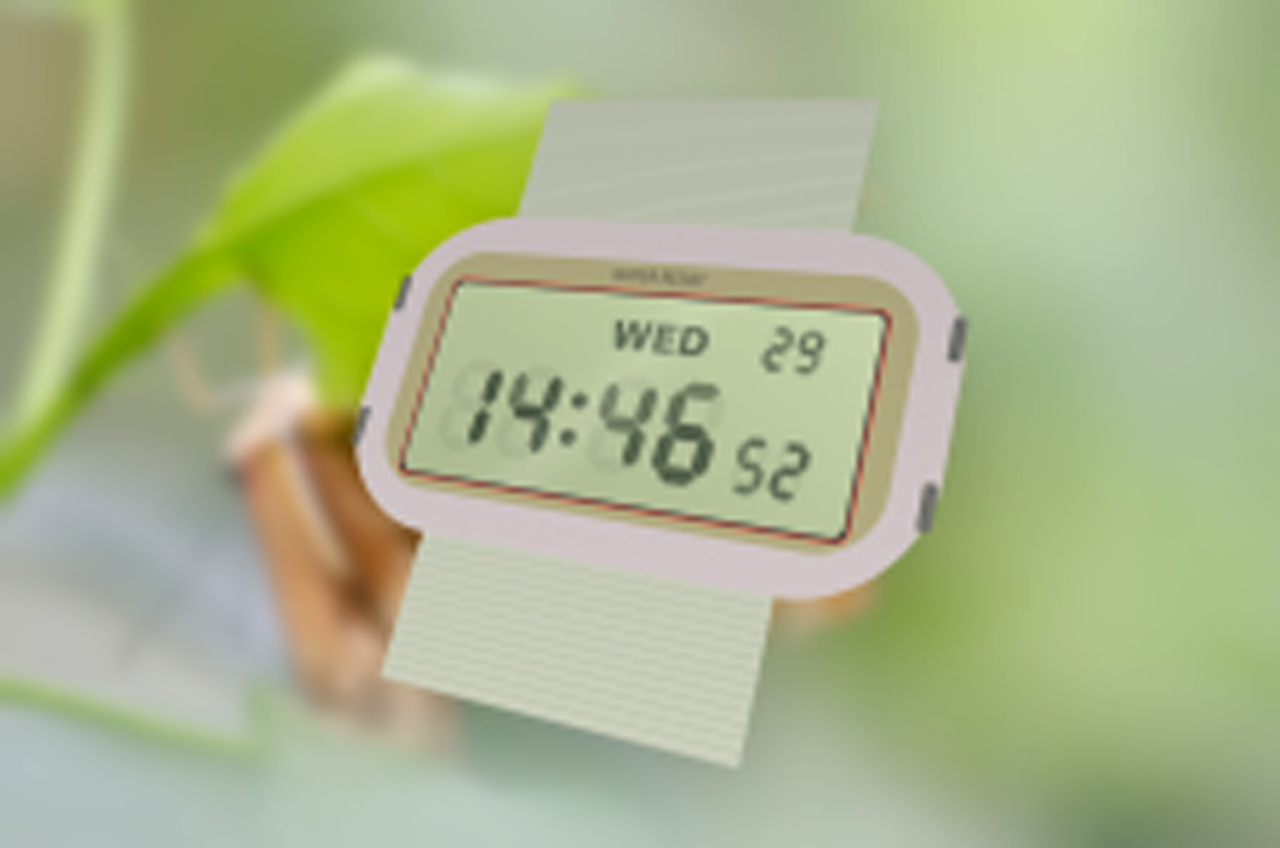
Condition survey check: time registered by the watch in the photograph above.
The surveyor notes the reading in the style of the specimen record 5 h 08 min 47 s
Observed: 14 h 46 min 52 s
